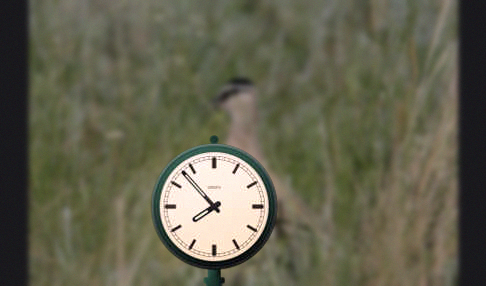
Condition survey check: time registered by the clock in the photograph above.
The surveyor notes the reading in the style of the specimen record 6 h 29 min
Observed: 7 h 53 min
